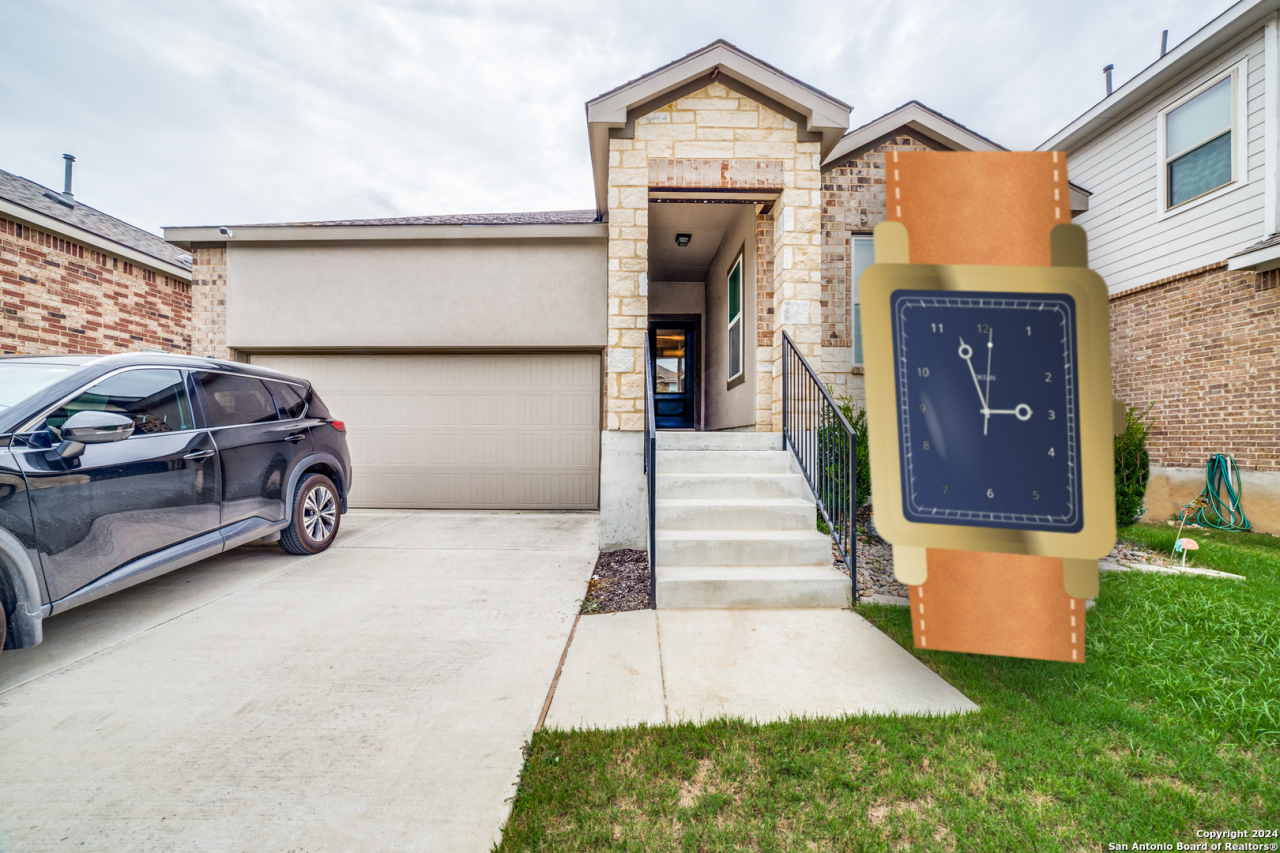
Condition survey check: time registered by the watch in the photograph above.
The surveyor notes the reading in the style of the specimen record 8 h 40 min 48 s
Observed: 2 h 57 min 01 s
